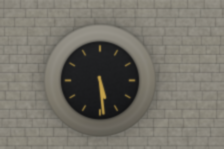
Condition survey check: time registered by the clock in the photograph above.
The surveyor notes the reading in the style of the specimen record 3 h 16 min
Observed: 5 h 29 min
